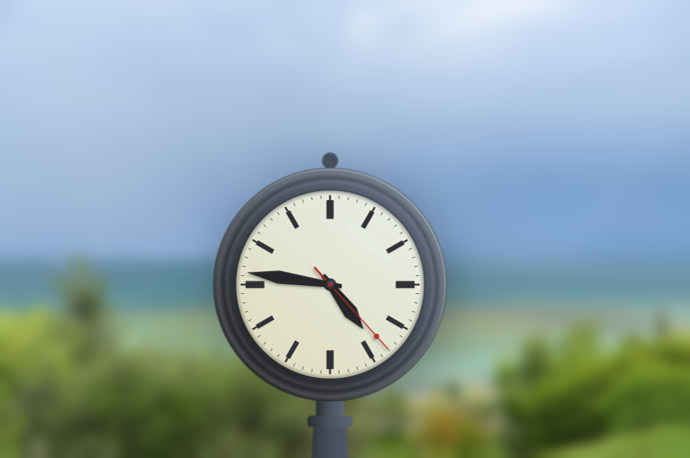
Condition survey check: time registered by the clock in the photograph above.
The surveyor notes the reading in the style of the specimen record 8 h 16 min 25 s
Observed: 4 h 46 min 23 s
